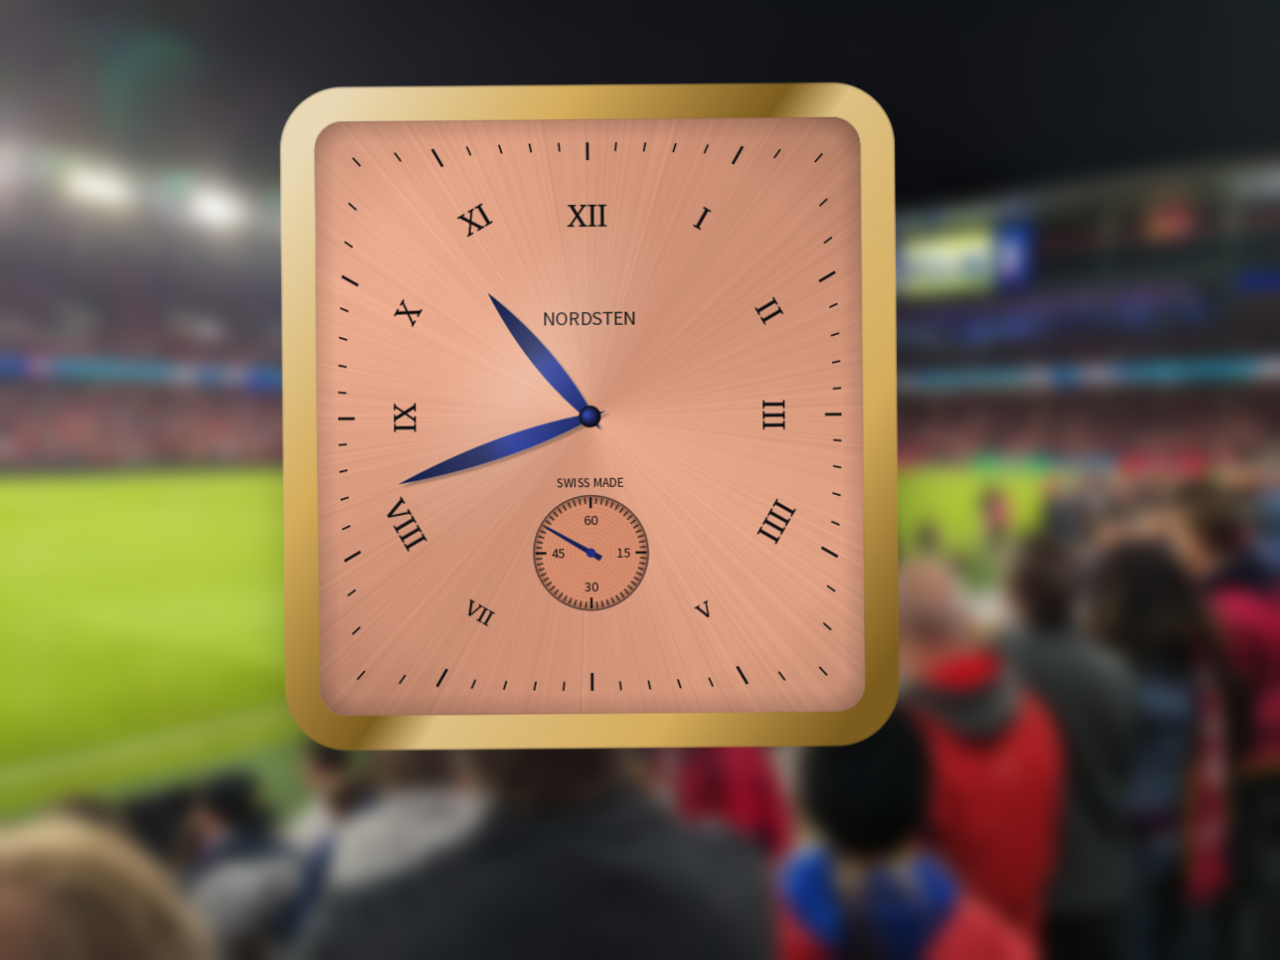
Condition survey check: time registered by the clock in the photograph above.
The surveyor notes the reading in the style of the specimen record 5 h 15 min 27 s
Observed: 10 h 41 min 50 s
